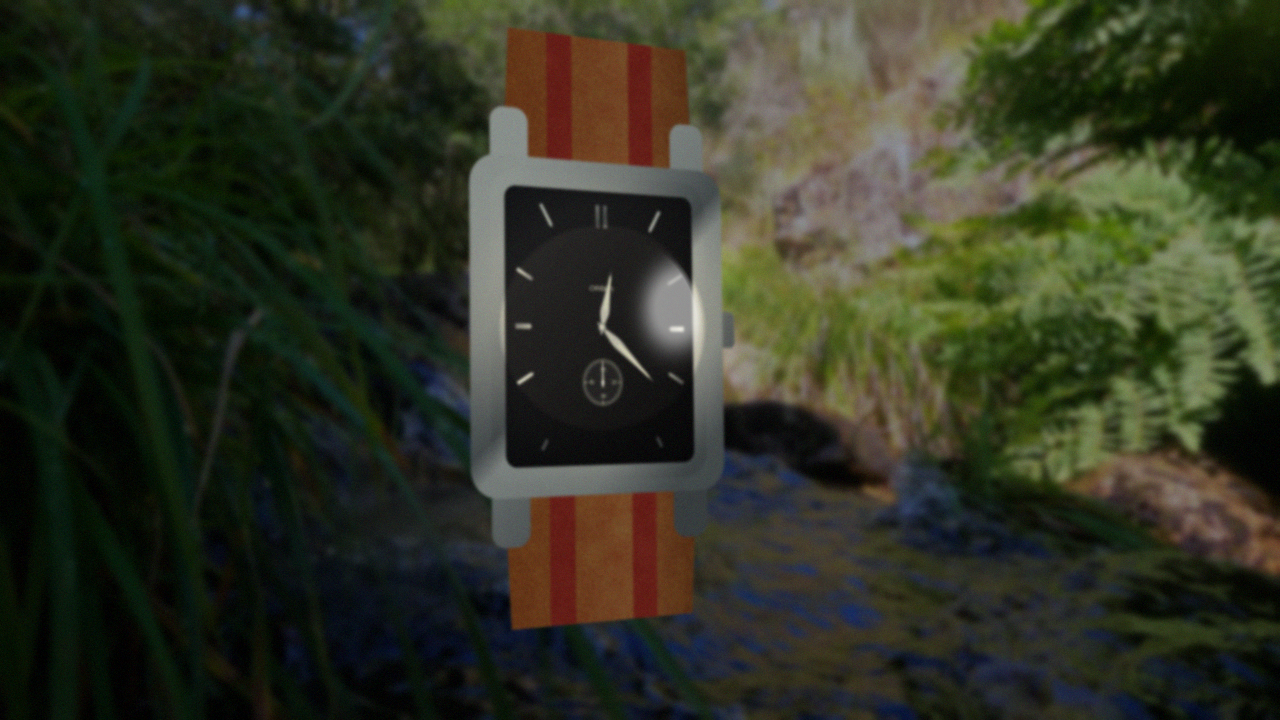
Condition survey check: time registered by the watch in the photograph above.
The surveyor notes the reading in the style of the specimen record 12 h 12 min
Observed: 12 h 22 min
